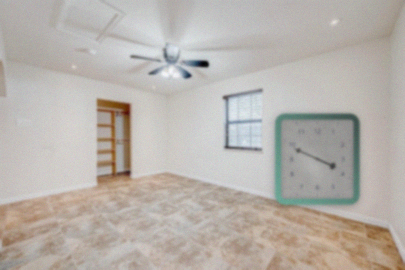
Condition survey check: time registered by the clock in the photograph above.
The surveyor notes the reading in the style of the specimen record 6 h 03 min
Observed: 3 h 49 min
